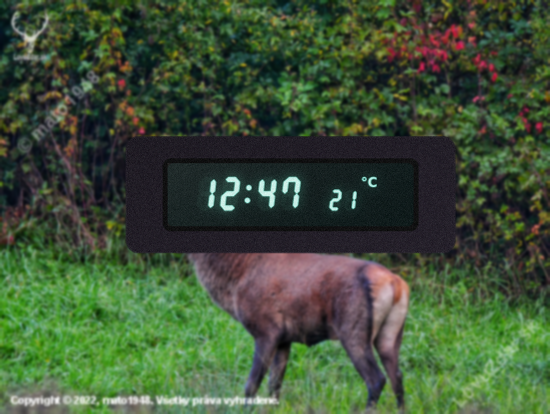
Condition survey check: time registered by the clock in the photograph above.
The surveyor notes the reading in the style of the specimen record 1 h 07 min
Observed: 12 h 47 min
